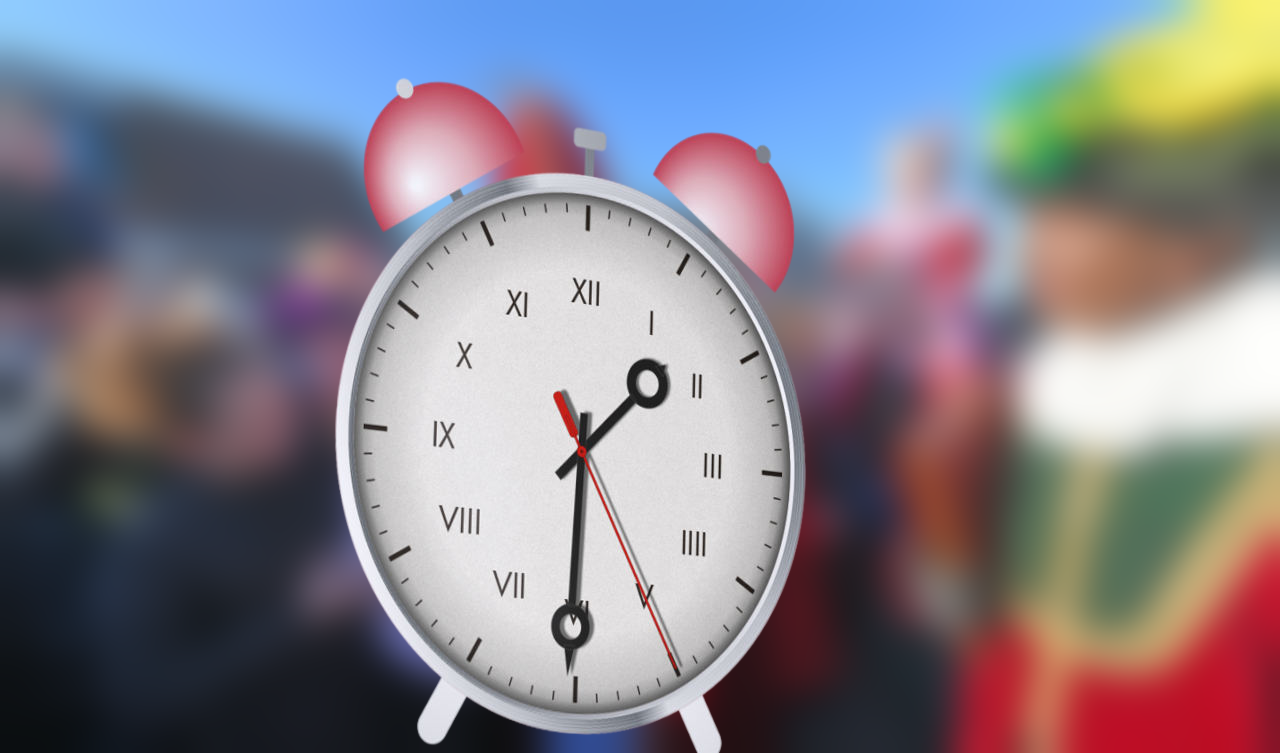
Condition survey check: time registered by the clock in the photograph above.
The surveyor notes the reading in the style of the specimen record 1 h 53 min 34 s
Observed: 1 h 30 min 25 s
